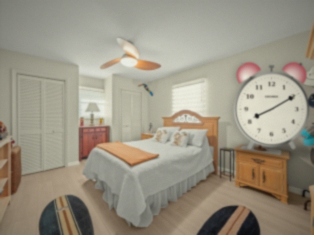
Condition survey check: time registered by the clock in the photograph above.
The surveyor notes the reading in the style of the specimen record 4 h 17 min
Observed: 8 h 10 min
